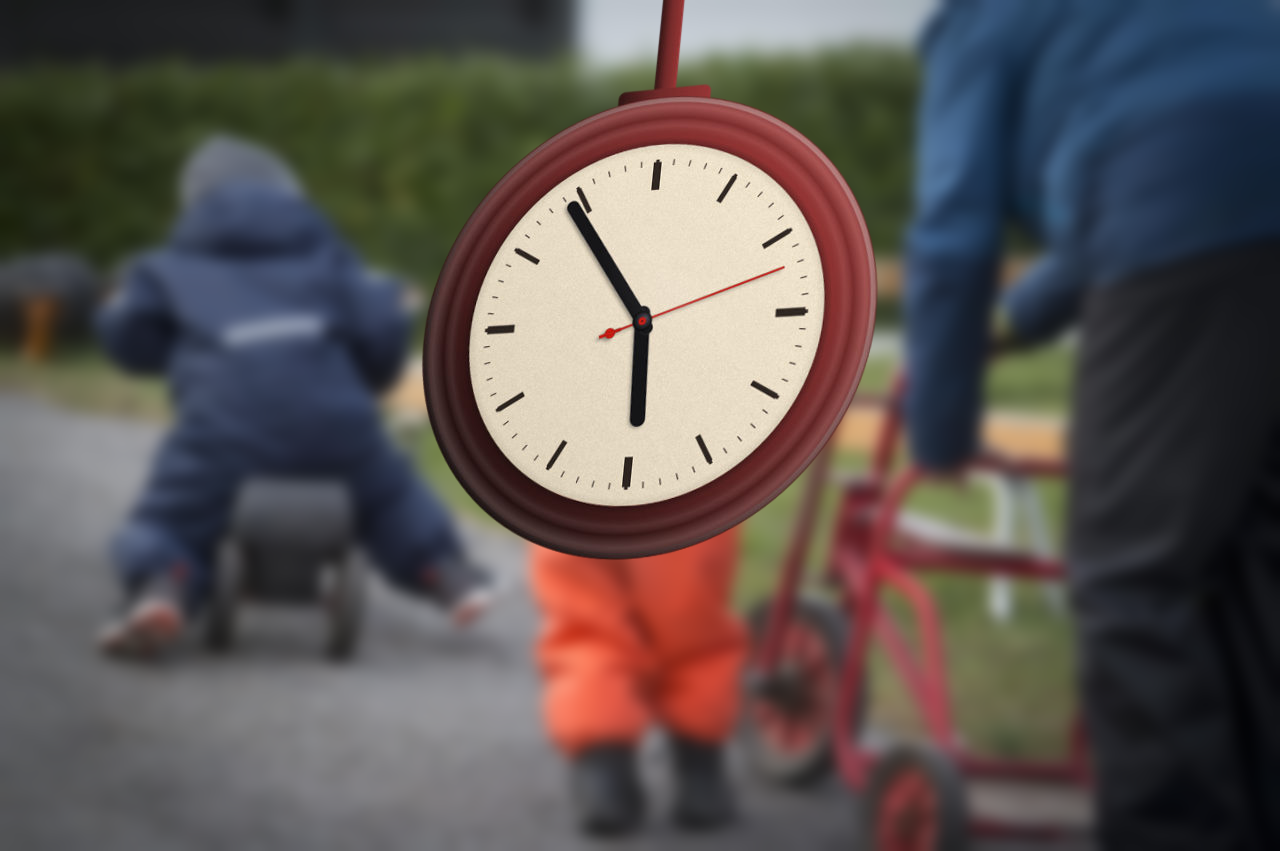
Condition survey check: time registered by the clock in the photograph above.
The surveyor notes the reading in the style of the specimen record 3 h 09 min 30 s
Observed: 5 h 54 min 12 s
